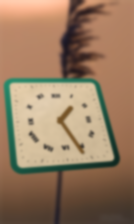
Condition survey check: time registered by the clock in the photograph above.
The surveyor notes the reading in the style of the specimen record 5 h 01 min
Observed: 1 h 26 min
